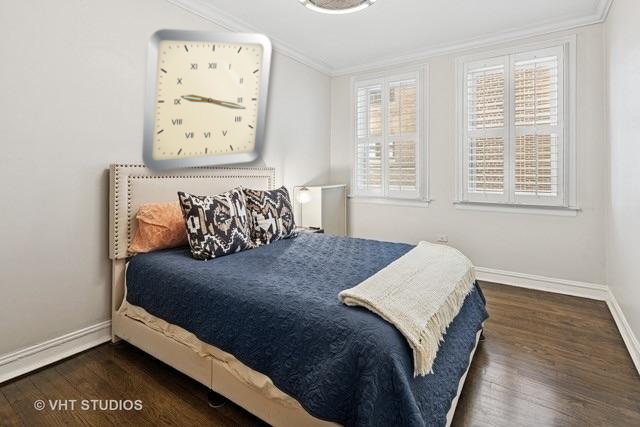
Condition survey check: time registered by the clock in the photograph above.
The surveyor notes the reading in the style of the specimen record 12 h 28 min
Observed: 9 h 17 min
